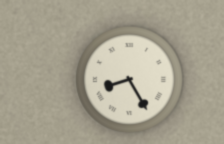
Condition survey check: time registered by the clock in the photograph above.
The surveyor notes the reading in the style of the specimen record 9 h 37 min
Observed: 8 h 25 min
